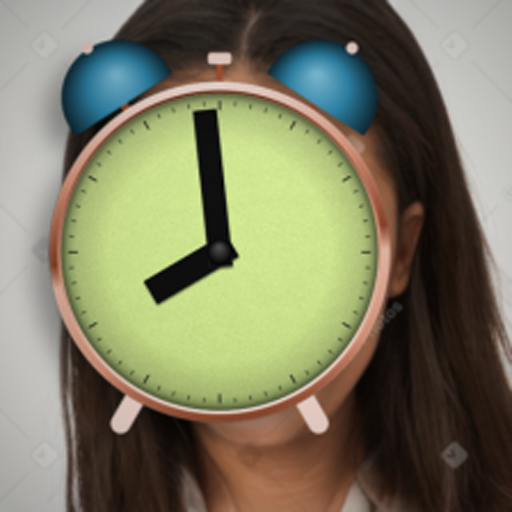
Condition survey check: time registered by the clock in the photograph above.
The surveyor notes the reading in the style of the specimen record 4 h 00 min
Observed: 7 h 59 min
